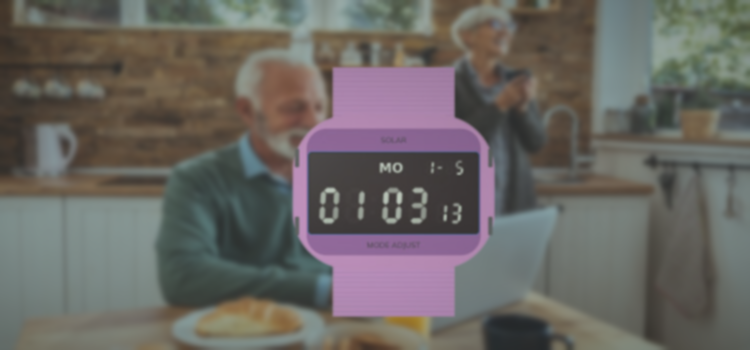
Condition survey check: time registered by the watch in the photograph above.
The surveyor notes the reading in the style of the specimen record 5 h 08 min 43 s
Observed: 1 h 03 min 13 s
